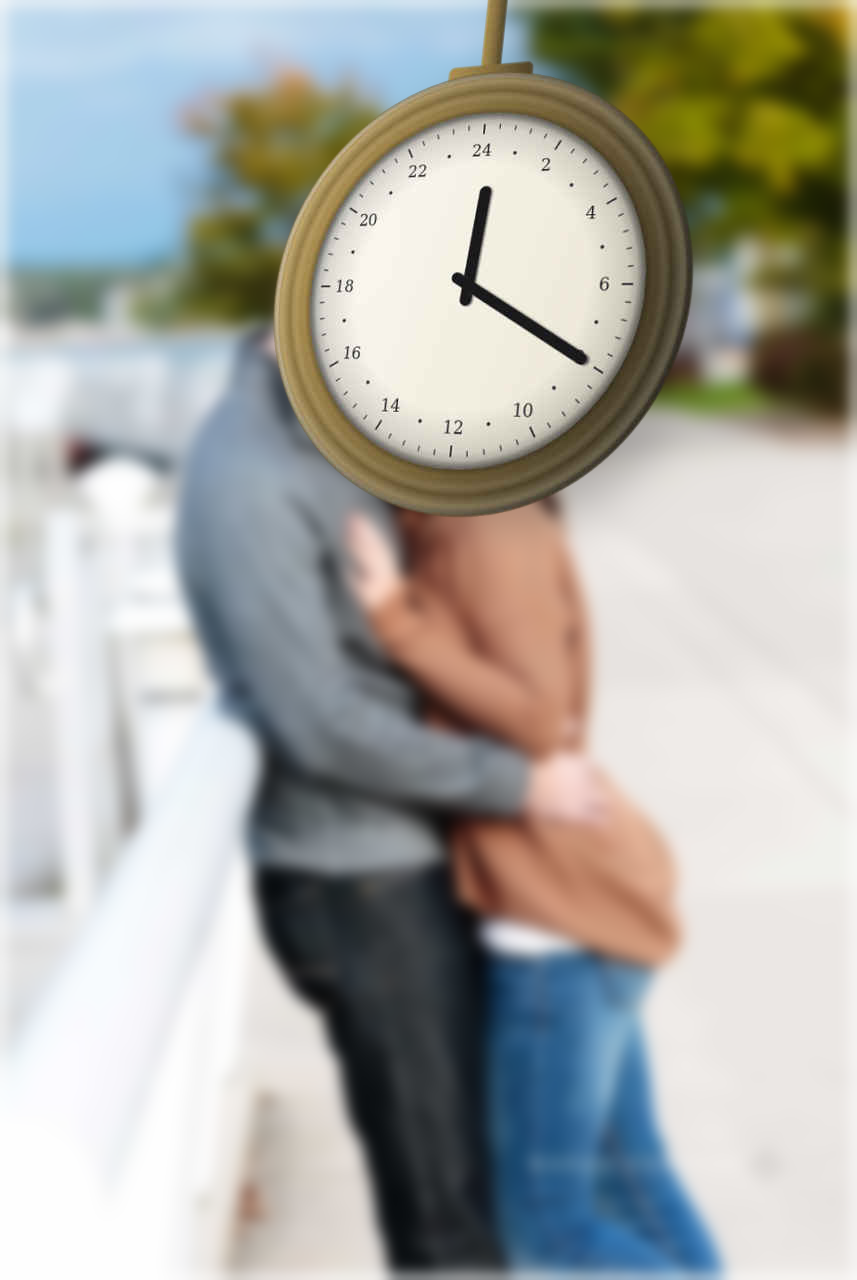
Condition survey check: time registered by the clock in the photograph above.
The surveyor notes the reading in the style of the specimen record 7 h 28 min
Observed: 0 h 20 min
